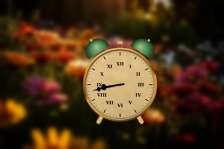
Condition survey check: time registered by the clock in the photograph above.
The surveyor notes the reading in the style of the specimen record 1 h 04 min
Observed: 8 h 43 min
